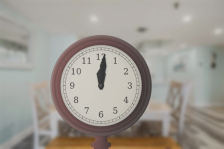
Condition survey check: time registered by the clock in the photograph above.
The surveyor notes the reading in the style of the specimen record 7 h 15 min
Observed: 12 h 01 min
